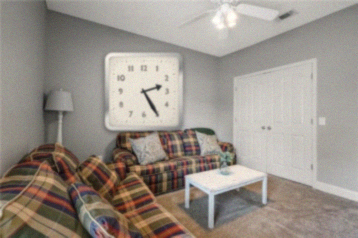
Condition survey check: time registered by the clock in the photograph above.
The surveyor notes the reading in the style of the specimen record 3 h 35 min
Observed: 2 h 25 min
